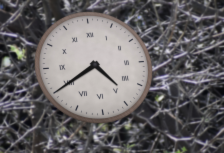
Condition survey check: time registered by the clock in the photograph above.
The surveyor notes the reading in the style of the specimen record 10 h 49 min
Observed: 4 h 40 min
